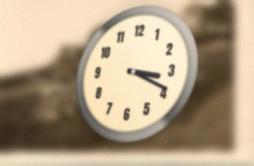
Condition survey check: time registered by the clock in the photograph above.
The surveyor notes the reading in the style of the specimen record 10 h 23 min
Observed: 3 h 19 min
